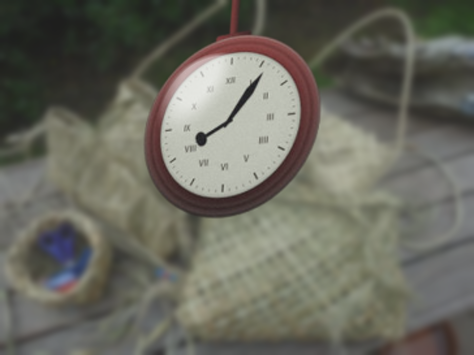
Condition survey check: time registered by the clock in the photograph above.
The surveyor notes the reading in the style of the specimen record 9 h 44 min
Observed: 8 h 06 min
